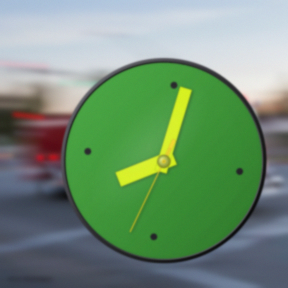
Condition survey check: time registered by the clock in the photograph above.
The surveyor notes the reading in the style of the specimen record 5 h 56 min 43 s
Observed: 8 h 01 min 33 s
